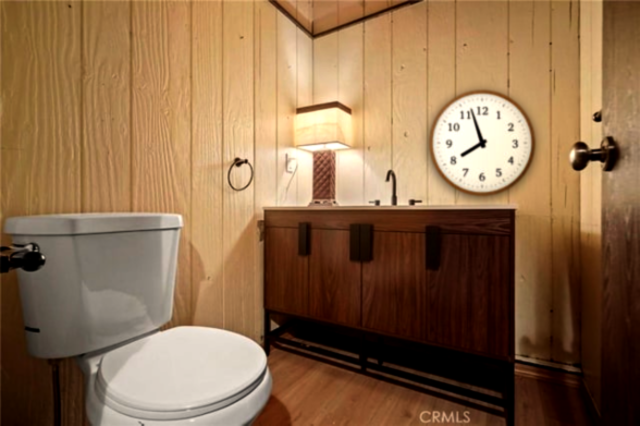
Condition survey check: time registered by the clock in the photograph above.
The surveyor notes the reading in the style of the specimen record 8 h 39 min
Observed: 7 h 57 min
